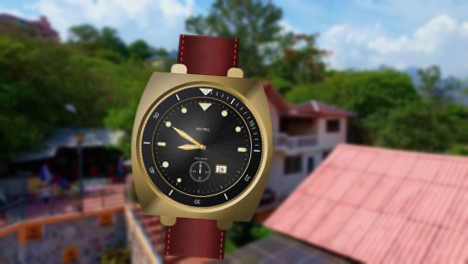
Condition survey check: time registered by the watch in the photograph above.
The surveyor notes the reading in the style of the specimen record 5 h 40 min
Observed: 8 h 50 min
